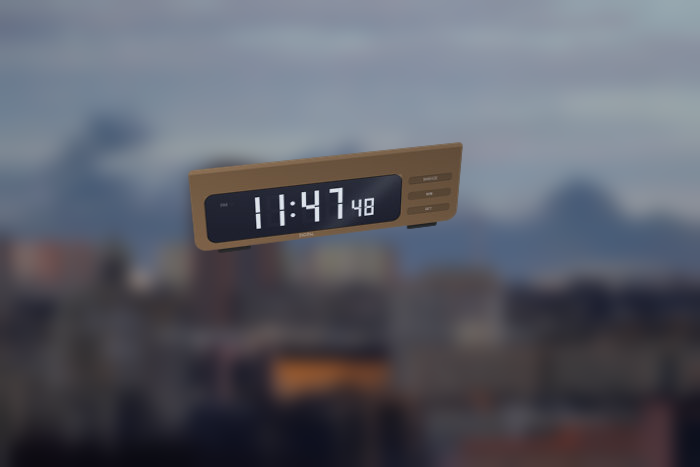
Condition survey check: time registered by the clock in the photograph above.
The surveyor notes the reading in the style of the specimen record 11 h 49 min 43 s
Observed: 11 h 47 min 48 s
